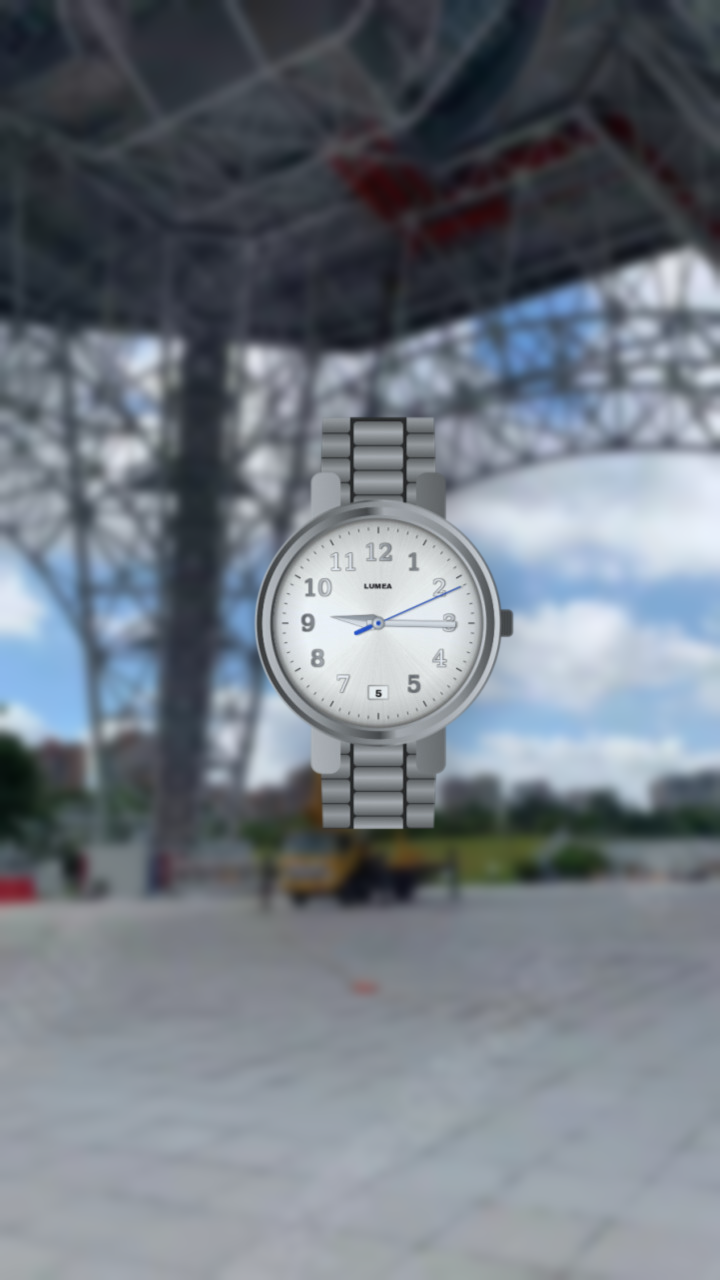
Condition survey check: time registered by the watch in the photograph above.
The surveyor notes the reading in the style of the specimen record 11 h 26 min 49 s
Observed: 9 h 15 min 11 s
